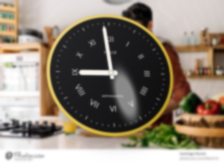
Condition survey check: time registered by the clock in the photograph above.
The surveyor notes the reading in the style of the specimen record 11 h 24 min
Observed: 8 h 59 min
